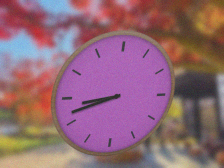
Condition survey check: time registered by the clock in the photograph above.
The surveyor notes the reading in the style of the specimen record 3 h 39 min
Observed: 8 h 42 min
